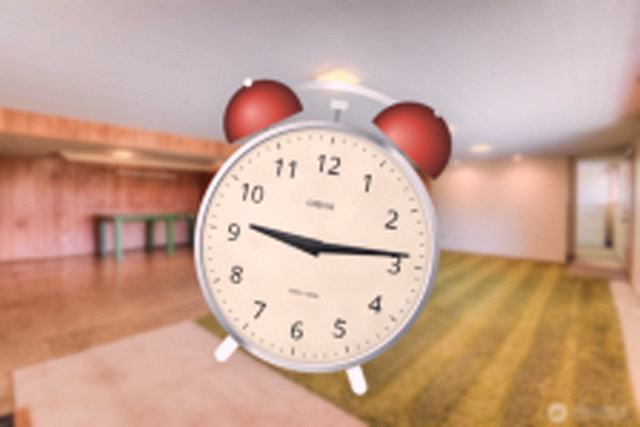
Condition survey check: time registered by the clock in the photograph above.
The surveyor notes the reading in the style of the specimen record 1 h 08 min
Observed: 9 h 14 min
